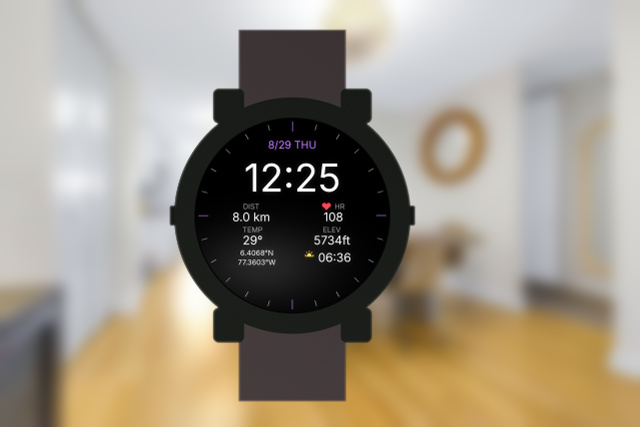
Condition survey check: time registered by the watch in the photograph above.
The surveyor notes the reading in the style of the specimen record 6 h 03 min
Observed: 12 h 25 min
